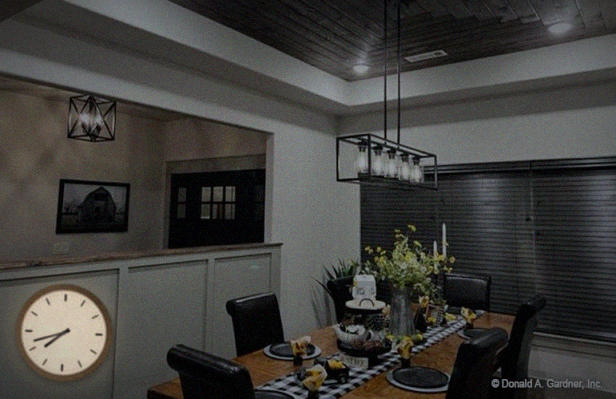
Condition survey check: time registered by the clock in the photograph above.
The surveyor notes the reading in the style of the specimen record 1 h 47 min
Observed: 7 h 42 min
